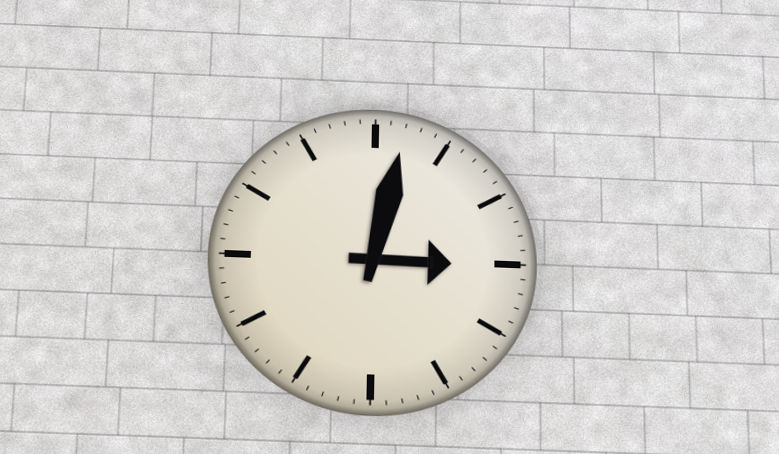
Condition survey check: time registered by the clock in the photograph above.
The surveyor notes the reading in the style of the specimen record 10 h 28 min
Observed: 3 h 02 min
